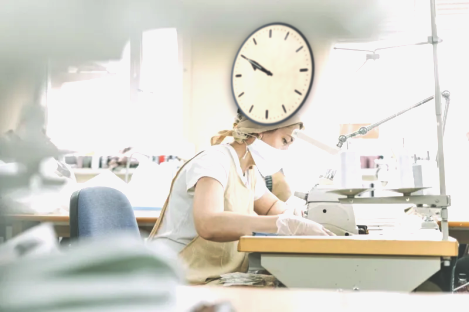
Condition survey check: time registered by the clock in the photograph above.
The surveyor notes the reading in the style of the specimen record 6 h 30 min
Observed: 9 h 50 min
